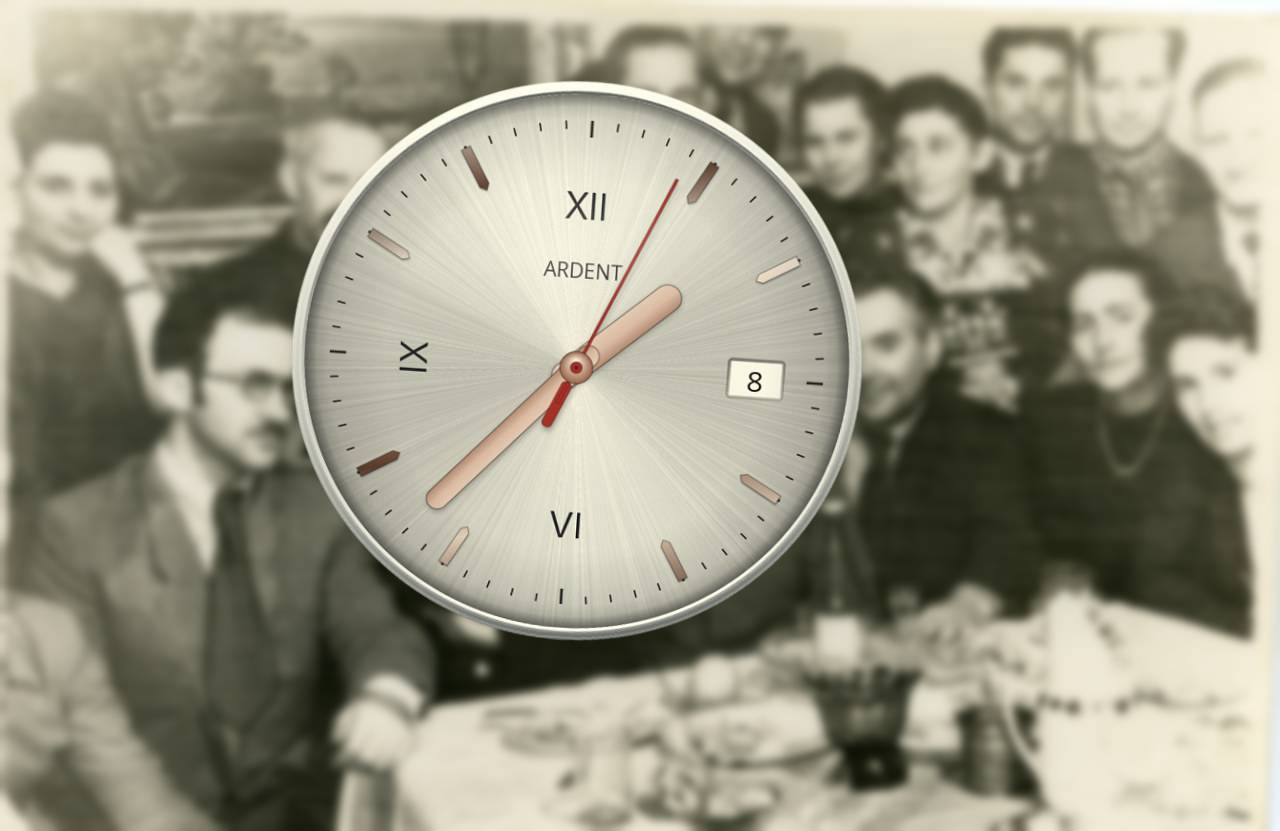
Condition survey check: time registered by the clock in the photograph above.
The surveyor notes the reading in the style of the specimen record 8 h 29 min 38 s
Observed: 1 h 37 min 04 s
